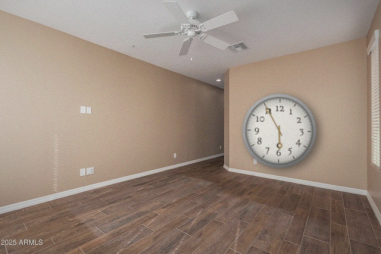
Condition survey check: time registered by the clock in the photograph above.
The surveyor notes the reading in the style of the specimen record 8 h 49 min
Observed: 5 h 55 min
